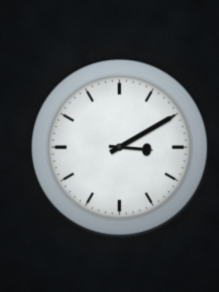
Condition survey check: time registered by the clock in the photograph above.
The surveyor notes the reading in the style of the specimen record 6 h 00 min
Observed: 3 h 10 min
